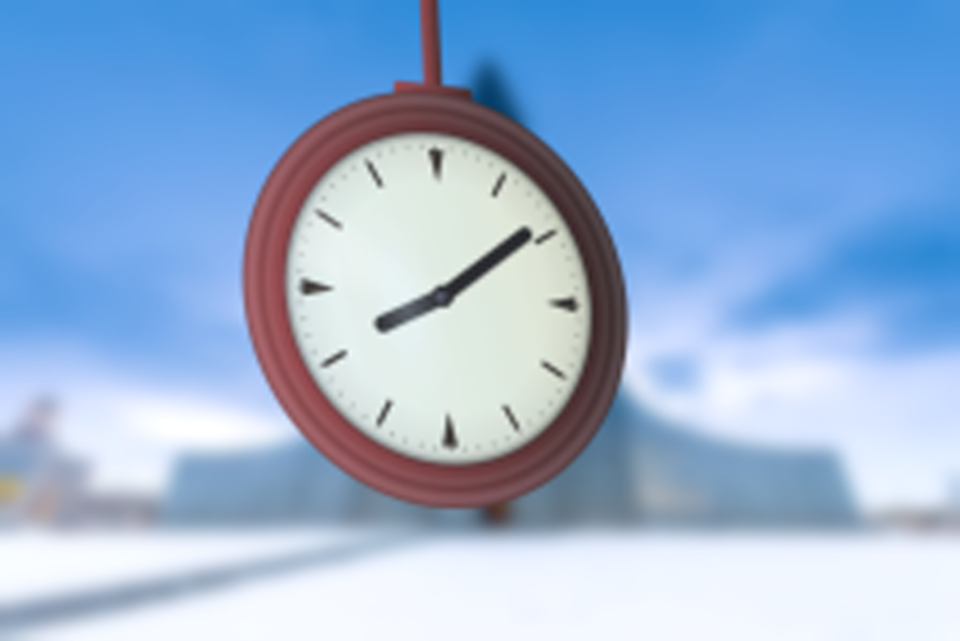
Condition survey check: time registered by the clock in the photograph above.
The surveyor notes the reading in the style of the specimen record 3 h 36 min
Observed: 8 h 09 min
